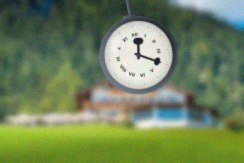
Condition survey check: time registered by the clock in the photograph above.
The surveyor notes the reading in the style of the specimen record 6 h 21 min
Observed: 12 h 20 min
